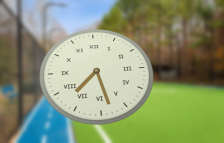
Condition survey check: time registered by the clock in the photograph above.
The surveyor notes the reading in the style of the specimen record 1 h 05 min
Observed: 7 h 28 min
